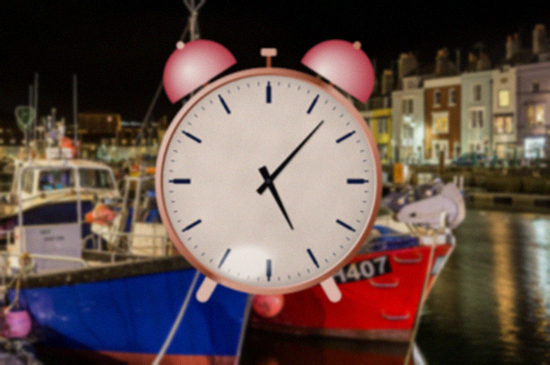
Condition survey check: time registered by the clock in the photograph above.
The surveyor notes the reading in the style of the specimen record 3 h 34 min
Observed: 5 h 07 min
